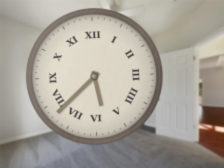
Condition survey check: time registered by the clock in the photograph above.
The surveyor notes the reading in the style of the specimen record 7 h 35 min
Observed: 5 h 38 min
